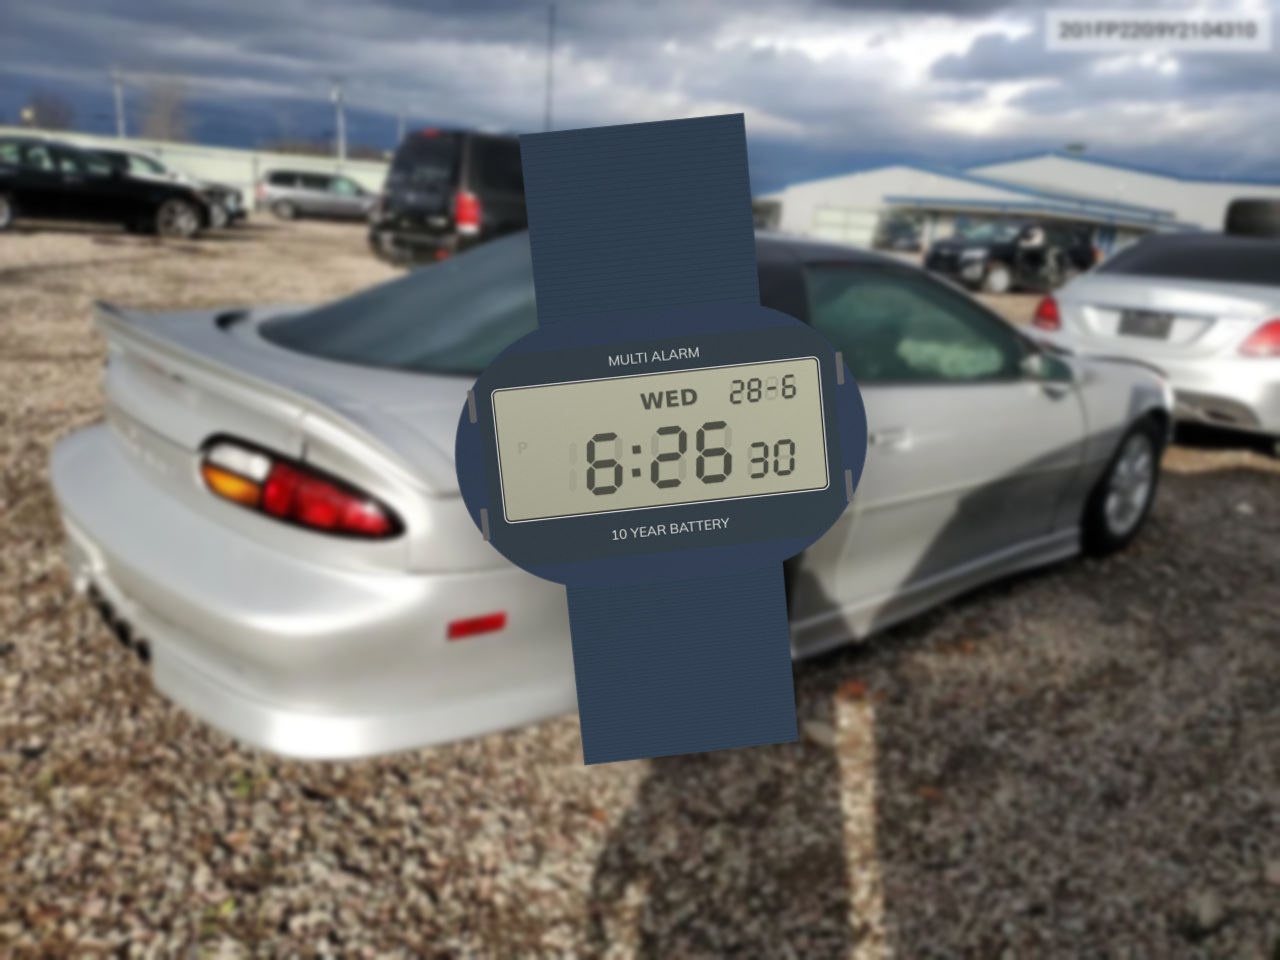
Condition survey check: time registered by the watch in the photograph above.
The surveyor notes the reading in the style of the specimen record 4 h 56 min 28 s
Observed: 6 h 26 min 30 s
